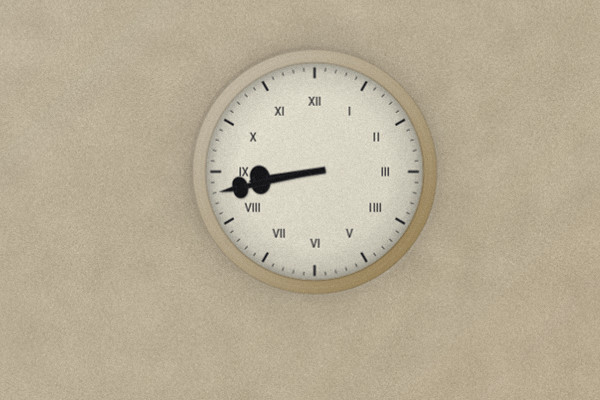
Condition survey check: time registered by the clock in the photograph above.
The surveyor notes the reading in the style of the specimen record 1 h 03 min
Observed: 8 h 43 min
